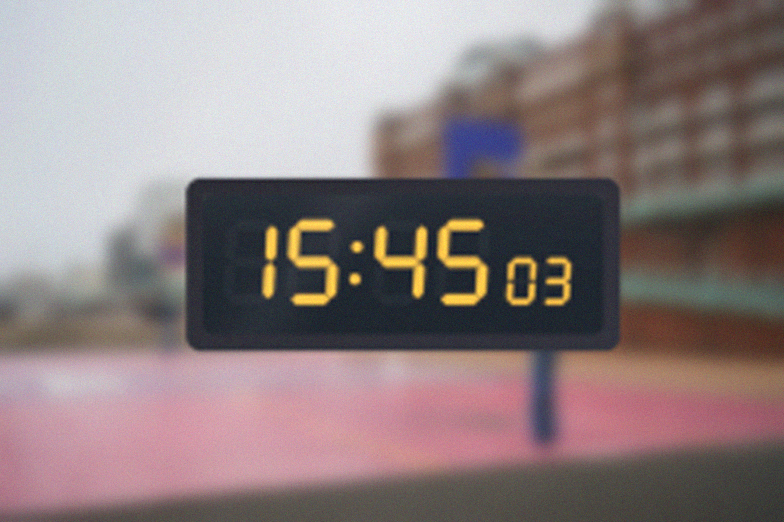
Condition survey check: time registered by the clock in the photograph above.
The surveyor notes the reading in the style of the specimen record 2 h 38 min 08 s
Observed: 15 h 45 min 03 s
